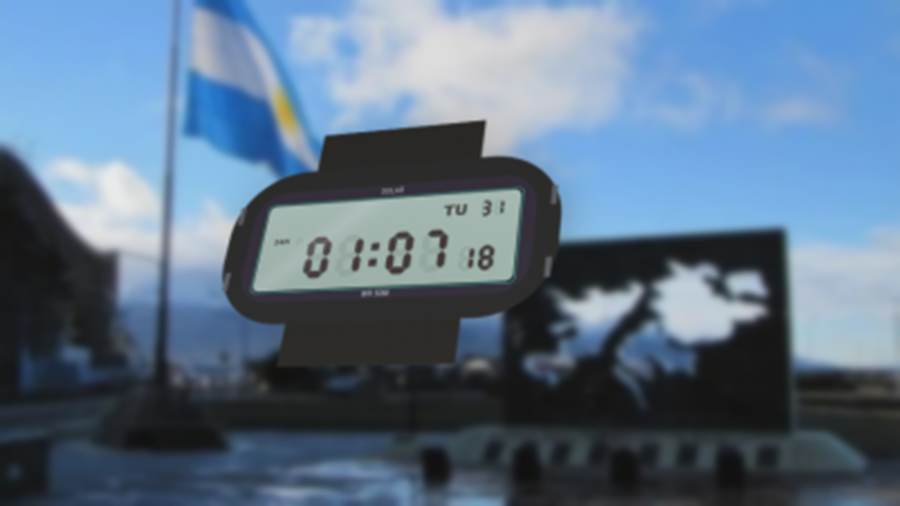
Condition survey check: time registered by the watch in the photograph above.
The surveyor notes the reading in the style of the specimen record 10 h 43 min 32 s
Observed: 1 h 07 min 18 s
